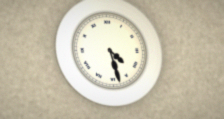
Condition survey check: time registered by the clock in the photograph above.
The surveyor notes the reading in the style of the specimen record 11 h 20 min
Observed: 4 h 28 min
